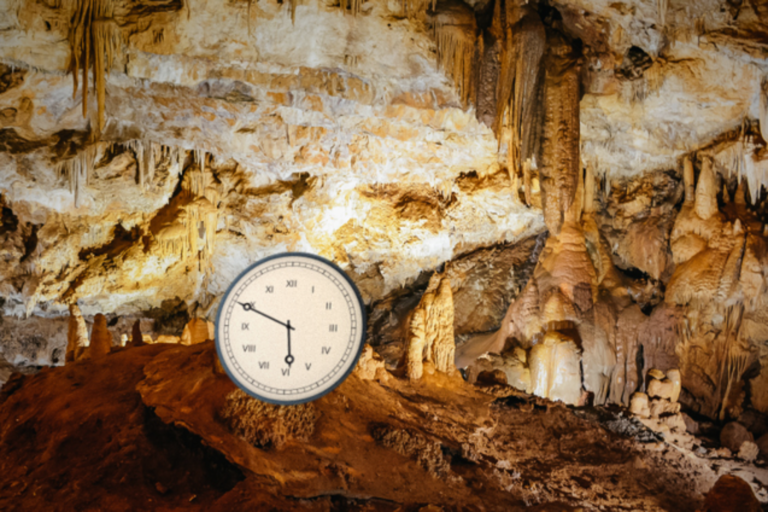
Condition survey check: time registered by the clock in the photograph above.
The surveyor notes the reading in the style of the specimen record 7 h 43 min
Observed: 5 h 49 min
